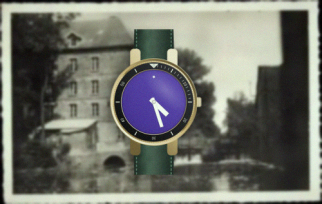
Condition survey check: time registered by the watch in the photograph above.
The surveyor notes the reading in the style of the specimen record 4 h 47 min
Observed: 4 h 27 min
